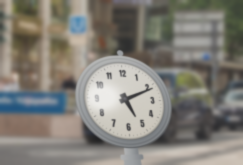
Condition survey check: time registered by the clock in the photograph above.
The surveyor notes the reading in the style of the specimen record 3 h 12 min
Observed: 5 h 11 min
